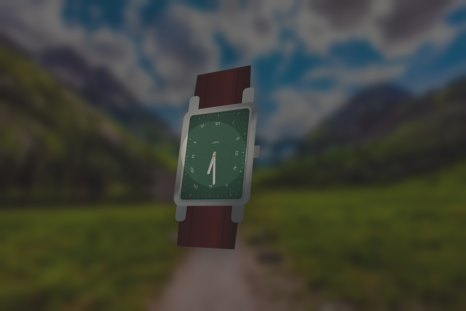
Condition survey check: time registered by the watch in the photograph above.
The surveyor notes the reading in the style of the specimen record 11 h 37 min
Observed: 6 h 29 min
